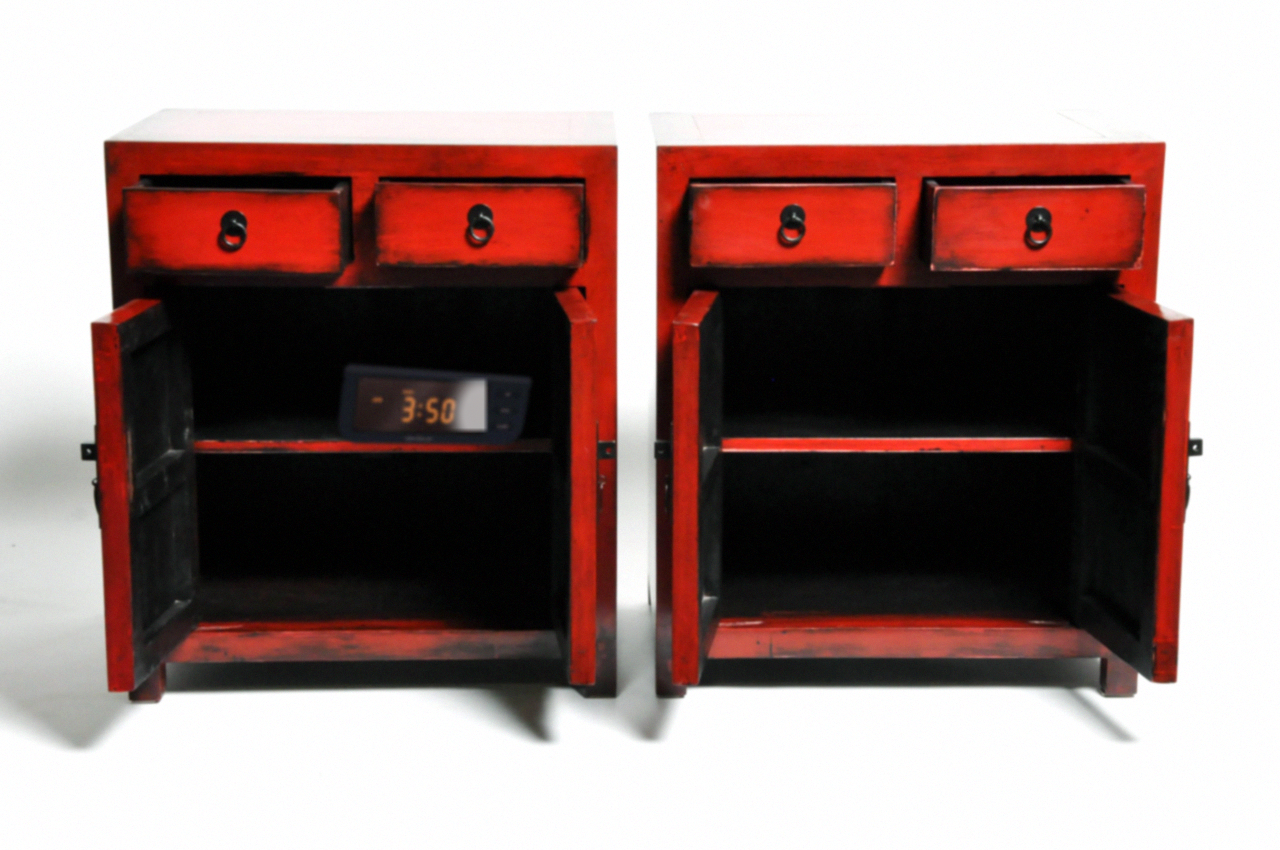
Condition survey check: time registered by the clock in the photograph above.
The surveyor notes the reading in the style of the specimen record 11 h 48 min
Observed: 3 h 50 min
